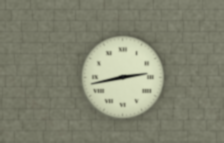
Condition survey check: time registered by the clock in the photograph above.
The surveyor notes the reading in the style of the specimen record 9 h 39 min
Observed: 2 h 43 min
